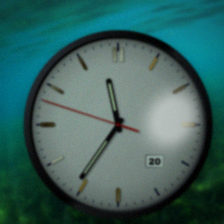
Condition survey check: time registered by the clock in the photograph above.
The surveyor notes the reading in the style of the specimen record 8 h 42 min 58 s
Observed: 11 h 35 min 48 s
